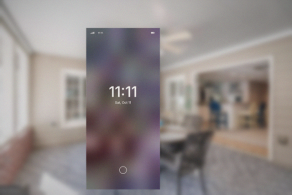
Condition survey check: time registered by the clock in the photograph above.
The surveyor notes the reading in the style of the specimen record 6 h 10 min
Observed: 11 h 11 min
